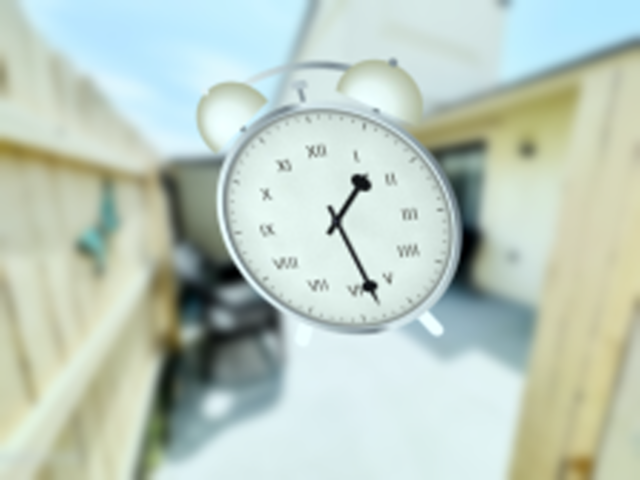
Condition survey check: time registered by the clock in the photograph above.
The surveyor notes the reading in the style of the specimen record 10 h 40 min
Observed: 1 h 28 min
